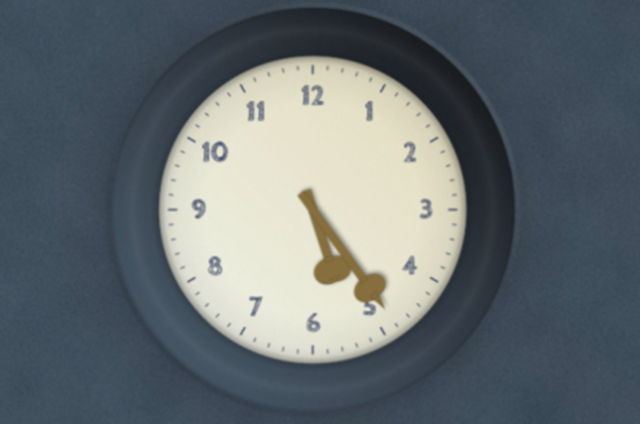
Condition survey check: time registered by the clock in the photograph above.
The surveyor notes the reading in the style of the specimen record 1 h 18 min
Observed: 5 h 24 min
